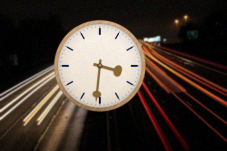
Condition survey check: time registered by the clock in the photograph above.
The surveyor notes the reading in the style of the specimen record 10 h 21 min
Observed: 3 h 31 min
